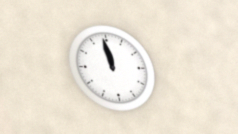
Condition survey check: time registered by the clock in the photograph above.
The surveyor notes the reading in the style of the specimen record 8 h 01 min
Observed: 11 h 59 min
